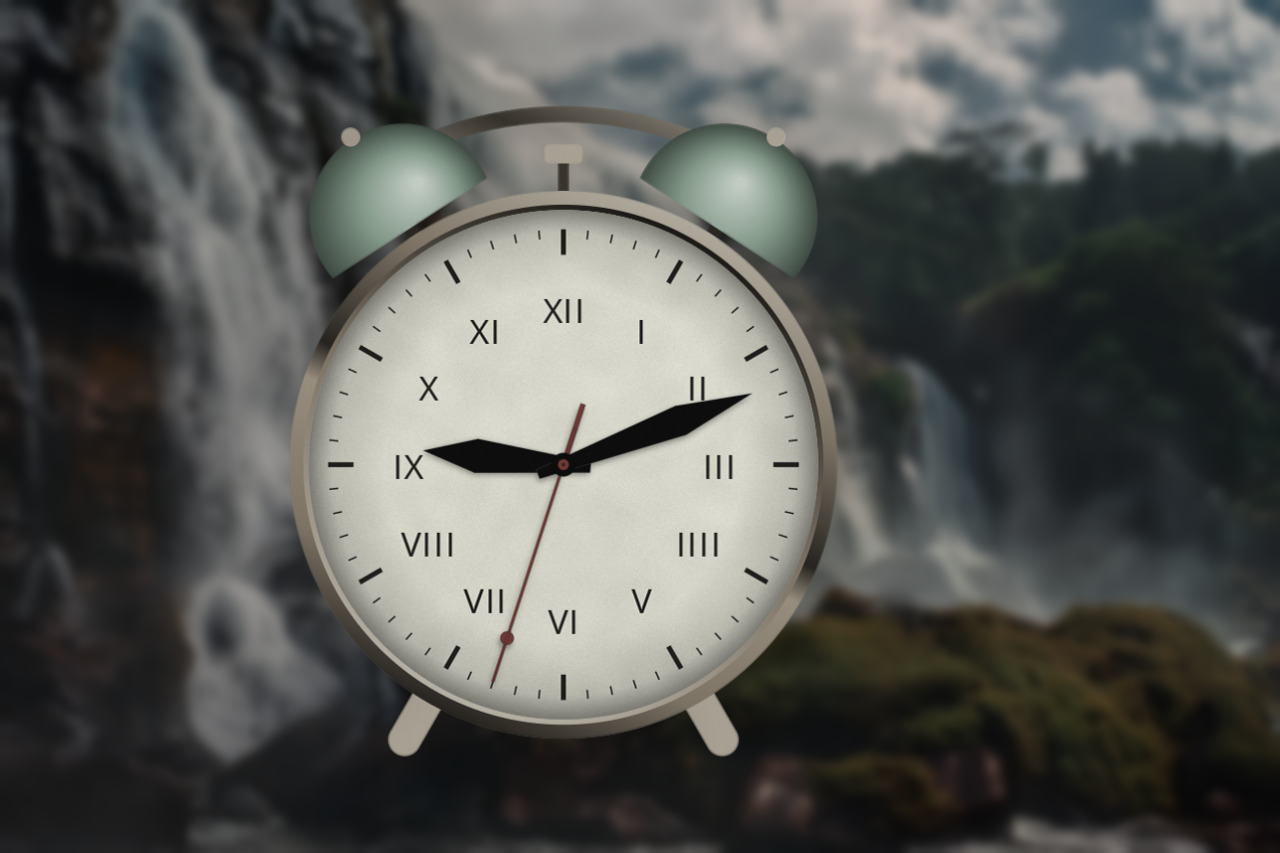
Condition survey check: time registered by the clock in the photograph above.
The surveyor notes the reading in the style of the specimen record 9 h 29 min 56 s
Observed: 9 h 11 min 33 s
